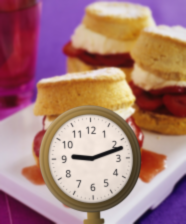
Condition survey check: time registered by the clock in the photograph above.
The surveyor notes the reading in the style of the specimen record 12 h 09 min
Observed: 9 h 12 min
